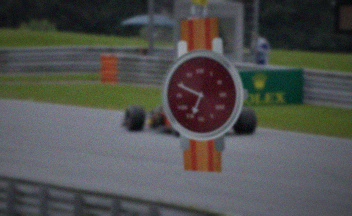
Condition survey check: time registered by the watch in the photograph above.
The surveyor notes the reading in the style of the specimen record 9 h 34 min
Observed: 6 h 49 min
